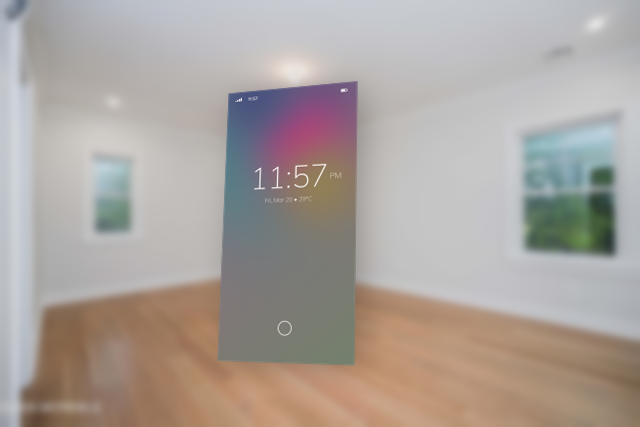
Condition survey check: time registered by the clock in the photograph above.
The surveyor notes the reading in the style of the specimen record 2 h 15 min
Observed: 11 h 57 min
